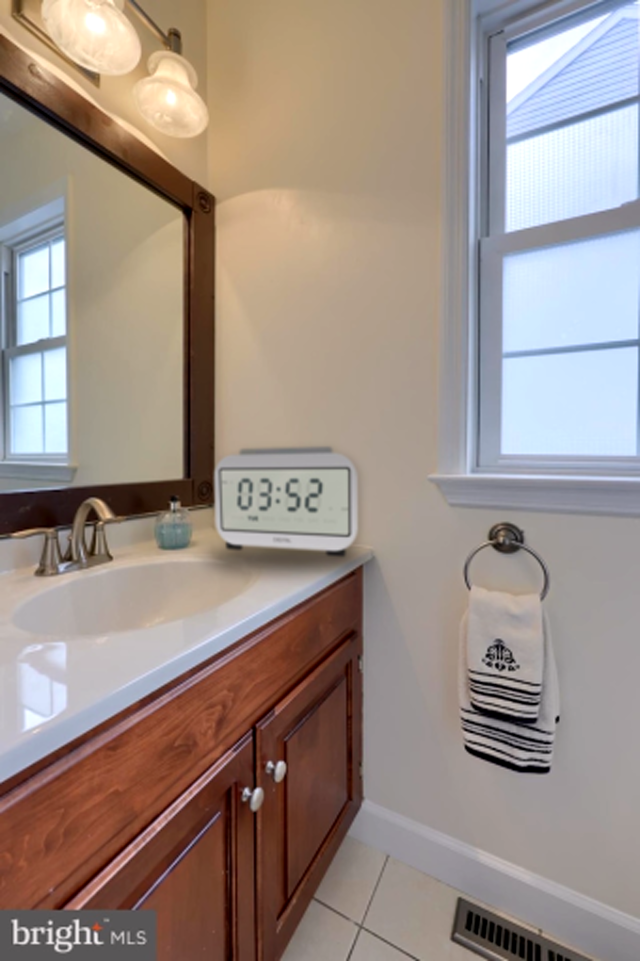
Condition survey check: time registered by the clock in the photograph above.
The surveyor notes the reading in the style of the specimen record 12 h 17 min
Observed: 3 h 52 min
